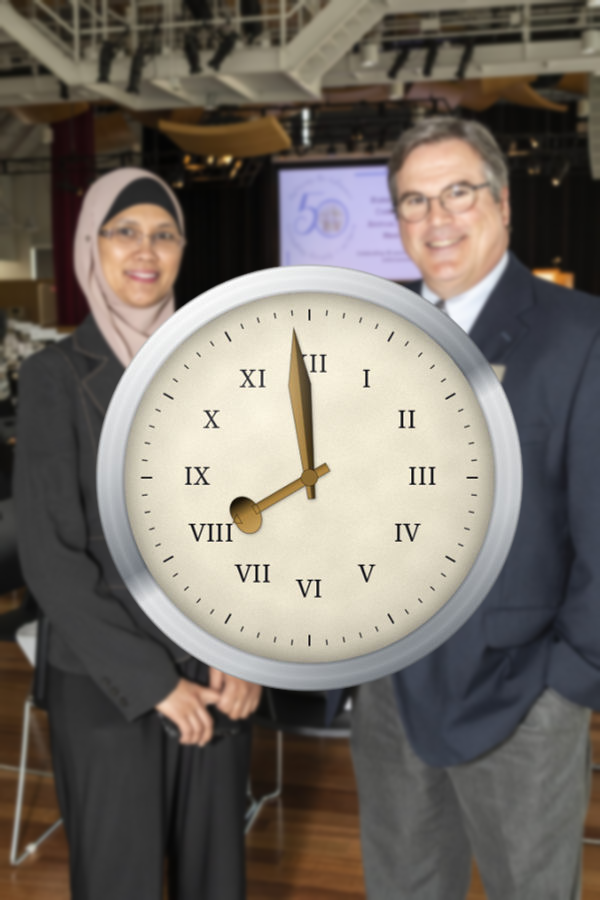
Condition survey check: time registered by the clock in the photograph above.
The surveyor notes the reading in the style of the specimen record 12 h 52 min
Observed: 7 h 59 min
